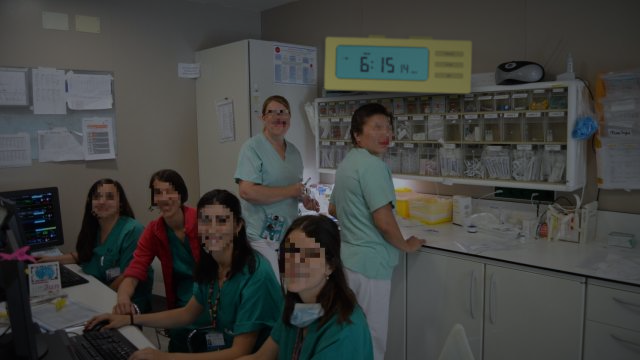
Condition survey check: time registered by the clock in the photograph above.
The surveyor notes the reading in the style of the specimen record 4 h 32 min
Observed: 6 h 15 min
